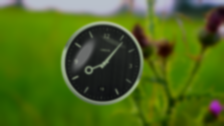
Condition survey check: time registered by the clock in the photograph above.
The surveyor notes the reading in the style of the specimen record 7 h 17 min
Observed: 8 h 06 min
